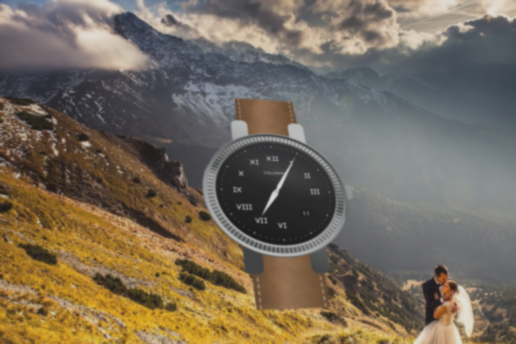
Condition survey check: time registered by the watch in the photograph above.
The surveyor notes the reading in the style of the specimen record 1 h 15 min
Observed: 7 h 05 min
